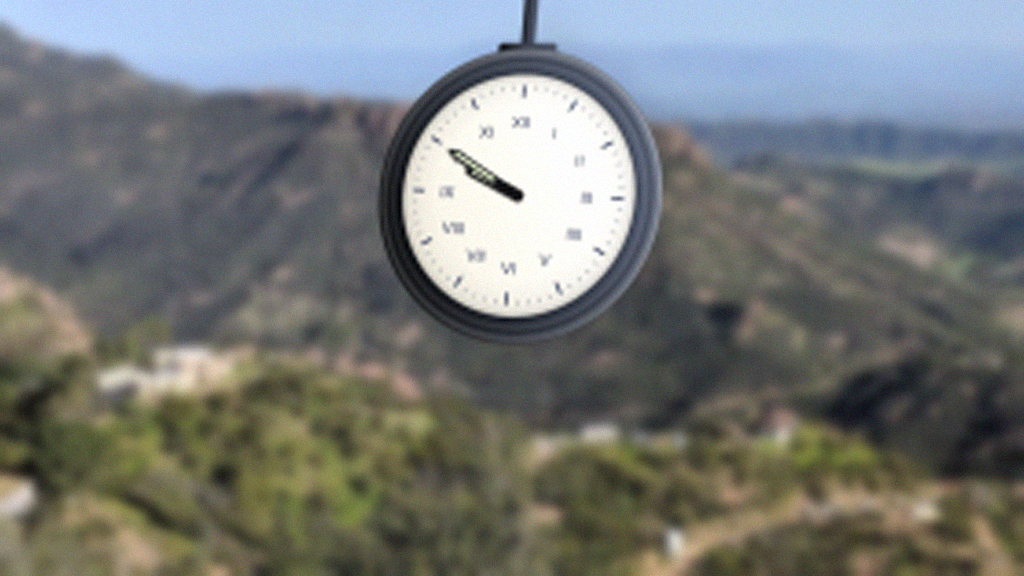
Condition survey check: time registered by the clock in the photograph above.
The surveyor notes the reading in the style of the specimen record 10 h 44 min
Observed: 9 h 50 min
